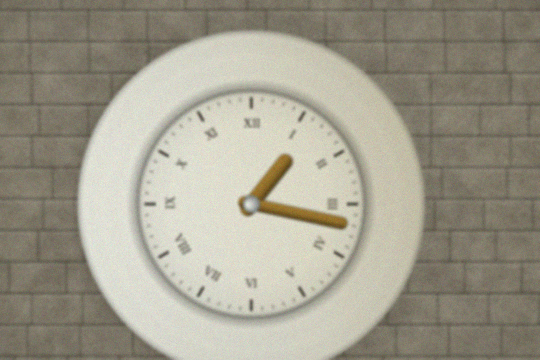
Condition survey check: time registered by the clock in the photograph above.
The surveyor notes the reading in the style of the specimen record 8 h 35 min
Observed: 1 h 17 min
